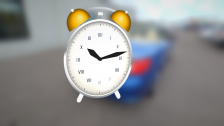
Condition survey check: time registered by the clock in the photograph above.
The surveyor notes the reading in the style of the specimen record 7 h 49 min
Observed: 10 h 13 min
